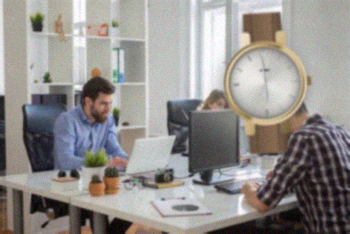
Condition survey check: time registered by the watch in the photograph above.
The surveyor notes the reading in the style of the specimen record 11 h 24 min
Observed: 5 h 59 min
